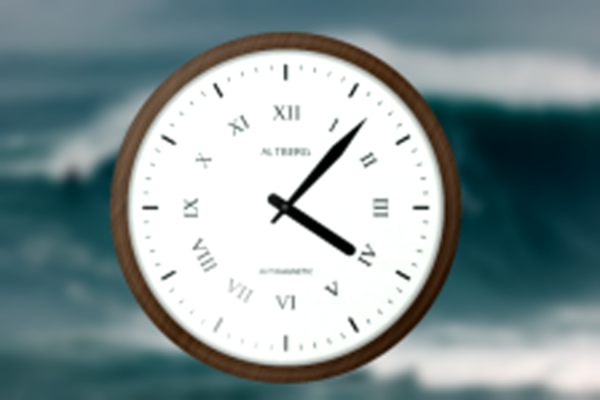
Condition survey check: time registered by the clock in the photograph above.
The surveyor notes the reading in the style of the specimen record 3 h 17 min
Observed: 4 h 07 min
